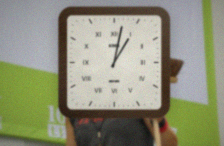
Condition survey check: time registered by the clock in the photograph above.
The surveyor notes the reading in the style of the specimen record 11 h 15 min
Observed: 1 h 02 min
